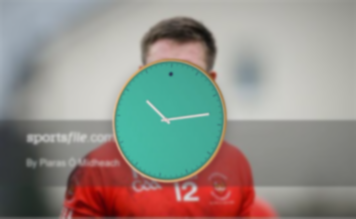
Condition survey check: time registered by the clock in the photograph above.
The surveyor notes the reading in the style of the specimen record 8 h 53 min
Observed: 10 h 13 min
